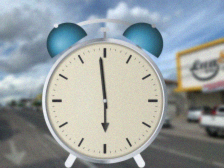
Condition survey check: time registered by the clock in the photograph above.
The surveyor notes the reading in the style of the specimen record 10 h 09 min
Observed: 5 h 59 min
